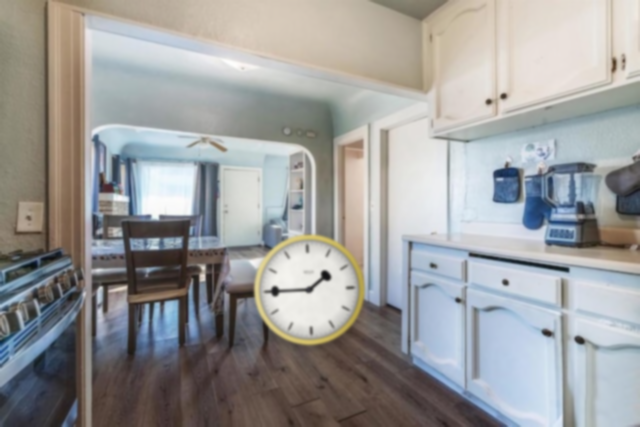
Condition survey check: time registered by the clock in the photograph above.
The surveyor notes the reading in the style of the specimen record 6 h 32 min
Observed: 1 h 45 min
